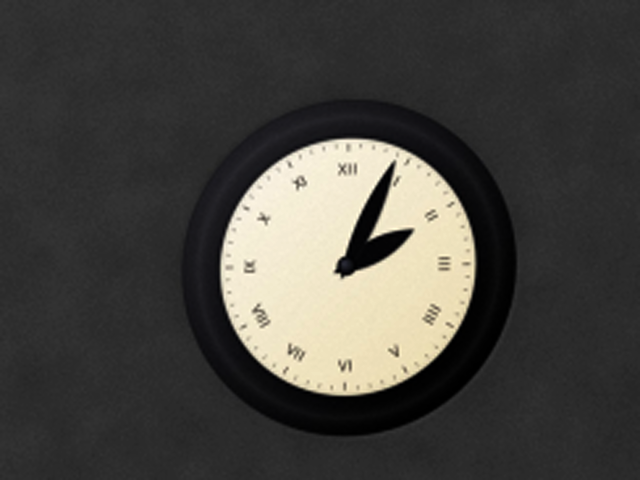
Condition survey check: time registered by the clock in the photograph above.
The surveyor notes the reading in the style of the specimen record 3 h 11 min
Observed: 2 h 04 min
